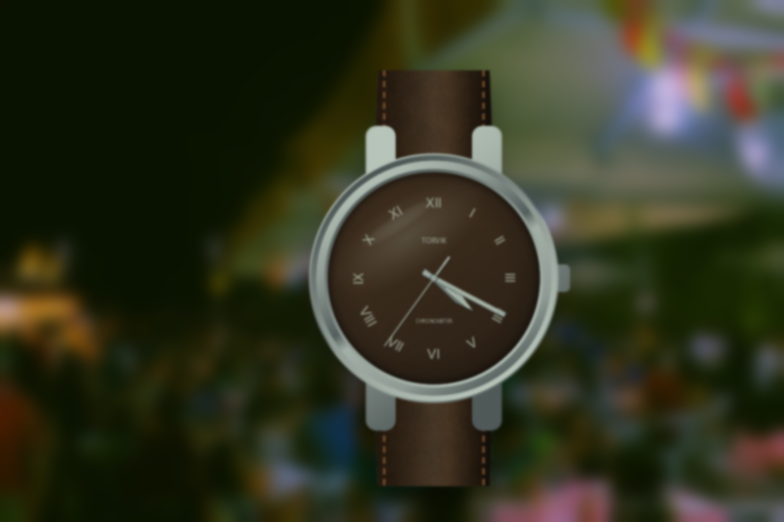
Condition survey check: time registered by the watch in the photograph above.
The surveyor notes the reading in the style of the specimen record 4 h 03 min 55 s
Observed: 4 h 19 min 36 s
